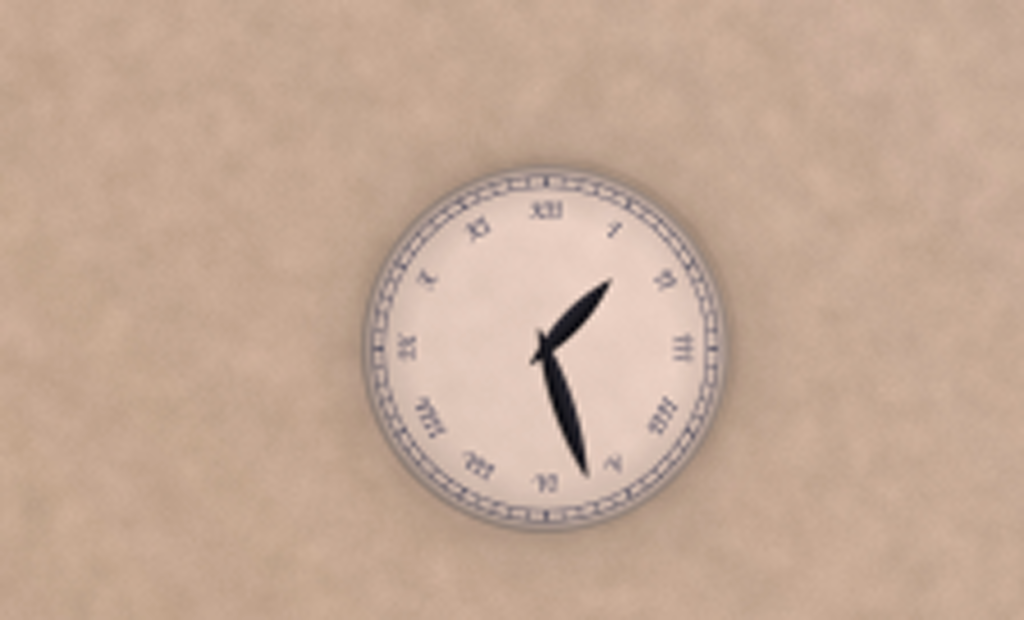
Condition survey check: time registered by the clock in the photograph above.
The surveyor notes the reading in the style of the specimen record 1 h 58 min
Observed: 1 h 27 min
